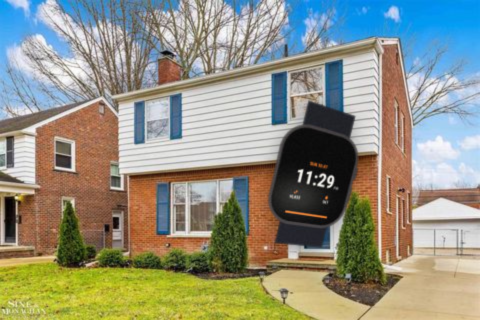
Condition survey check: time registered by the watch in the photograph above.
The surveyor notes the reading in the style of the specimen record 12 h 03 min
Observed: 11 h 29 min
